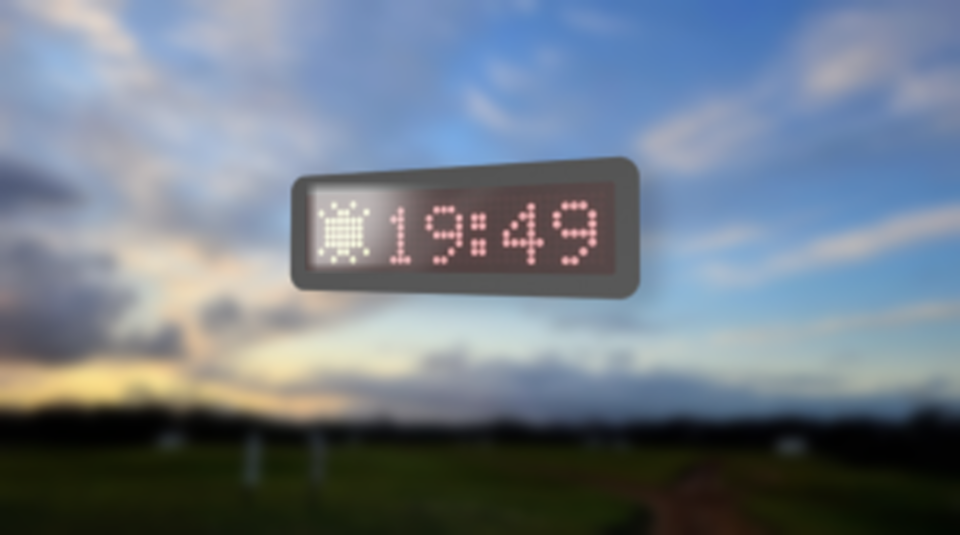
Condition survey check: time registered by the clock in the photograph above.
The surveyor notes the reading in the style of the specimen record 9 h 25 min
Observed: 19 h 49 min
